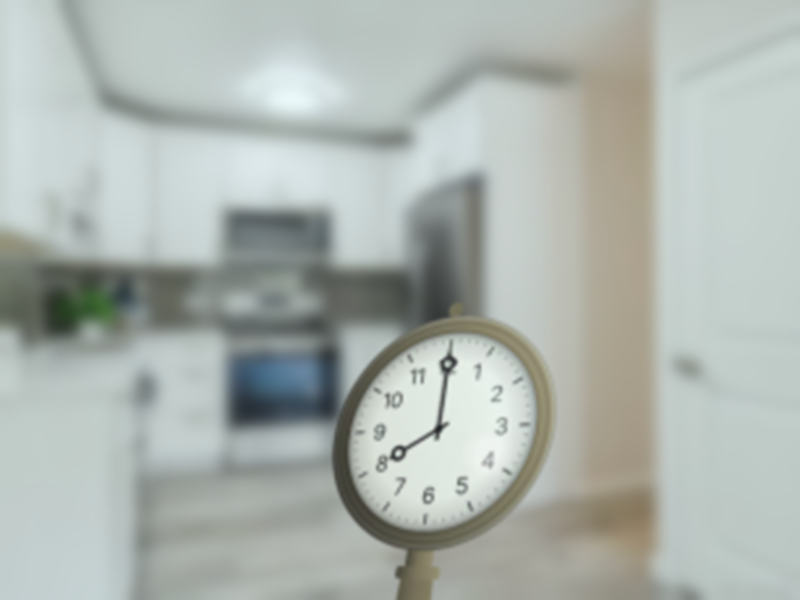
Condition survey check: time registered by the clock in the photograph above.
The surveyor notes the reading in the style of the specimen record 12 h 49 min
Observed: 8 h 00 min
